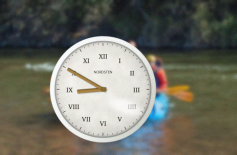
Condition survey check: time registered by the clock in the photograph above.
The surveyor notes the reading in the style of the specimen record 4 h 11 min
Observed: 8 h 50 min
